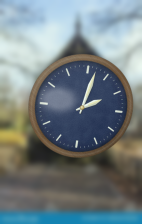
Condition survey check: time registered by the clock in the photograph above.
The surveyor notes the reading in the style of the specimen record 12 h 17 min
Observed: 2 h 02 min
